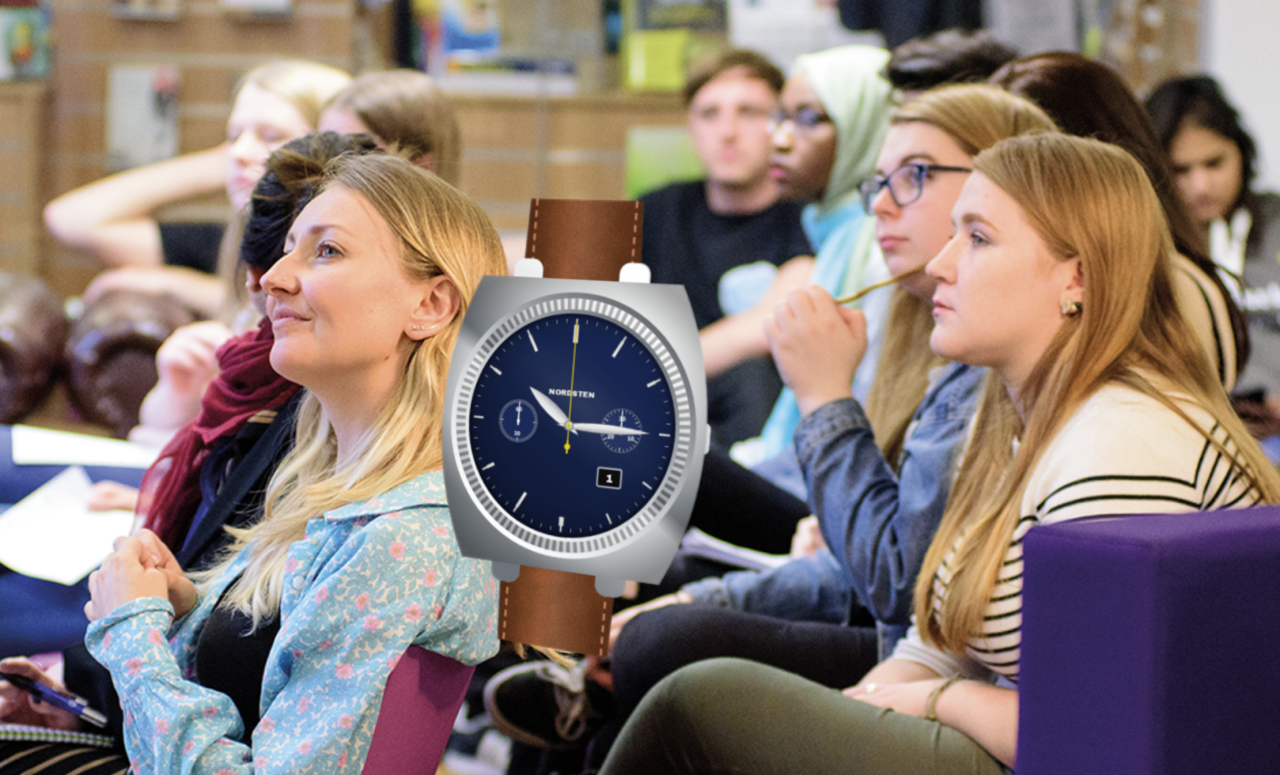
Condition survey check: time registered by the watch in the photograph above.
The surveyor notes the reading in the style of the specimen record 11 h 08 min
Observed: 10 h 15 min
